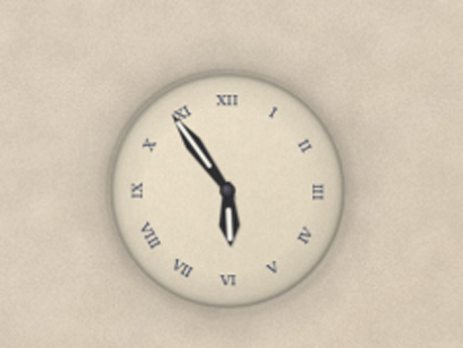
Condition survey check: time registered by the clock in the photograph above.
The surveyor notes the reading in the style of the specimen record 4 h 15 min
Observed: 5 h 54 min
